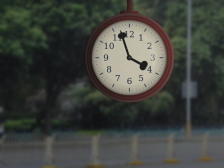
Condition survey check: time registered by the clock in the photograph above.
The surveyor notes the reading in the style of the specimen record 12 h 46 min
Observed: 3 h 57 min
